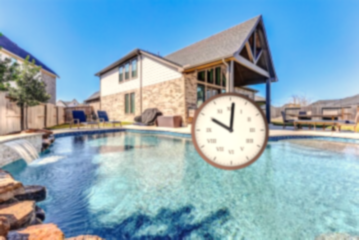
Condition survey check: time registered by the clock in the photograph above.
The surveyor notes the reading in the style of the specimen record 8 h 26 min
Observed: 10 h 01 min
